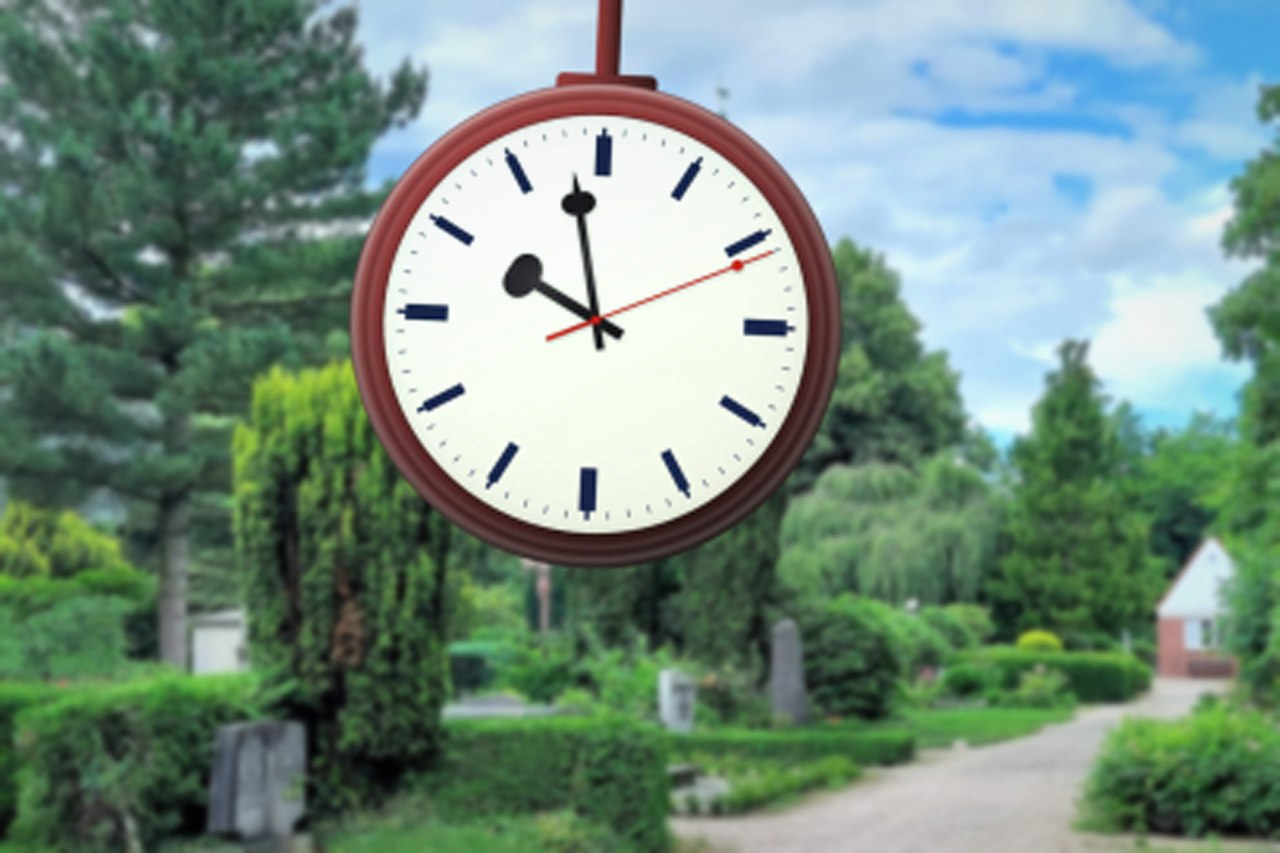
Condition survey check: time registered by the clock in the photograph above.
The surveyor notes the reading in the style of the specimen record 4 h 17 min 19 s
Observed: 9 h 58 min 11 s
